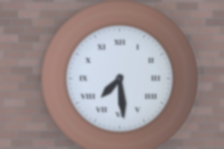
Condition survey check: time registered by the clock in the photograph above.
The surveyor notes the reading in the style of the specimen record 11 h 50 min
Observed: 7 h 29 min
